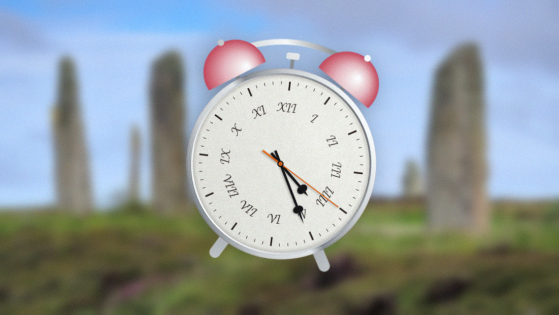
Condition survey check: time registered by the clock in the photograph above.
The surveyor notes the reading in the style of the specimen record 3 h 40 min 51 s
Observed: 4 h 25 min 20 s
